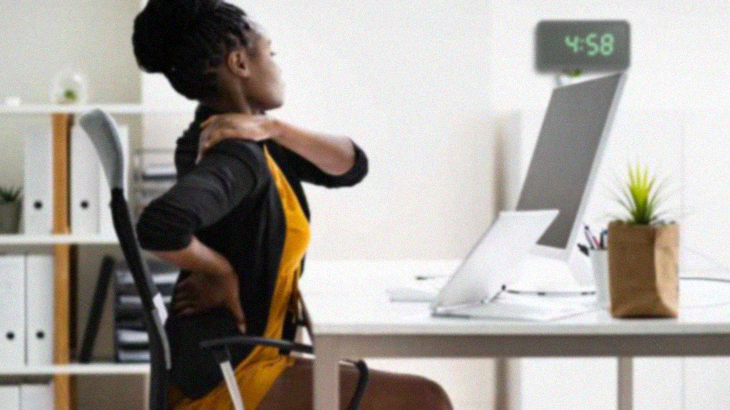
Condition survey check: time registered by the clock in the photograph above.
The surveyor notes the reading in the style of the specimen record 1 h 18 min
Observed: 4 h 58 min
